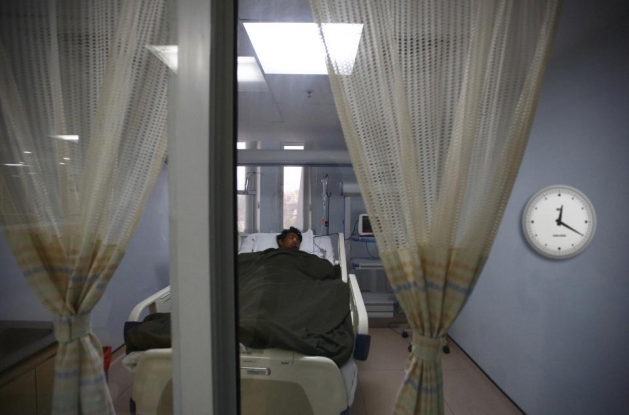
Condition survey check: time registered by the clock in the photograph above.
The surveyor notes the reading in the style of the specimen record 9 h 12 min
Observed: 12 h 20 min
